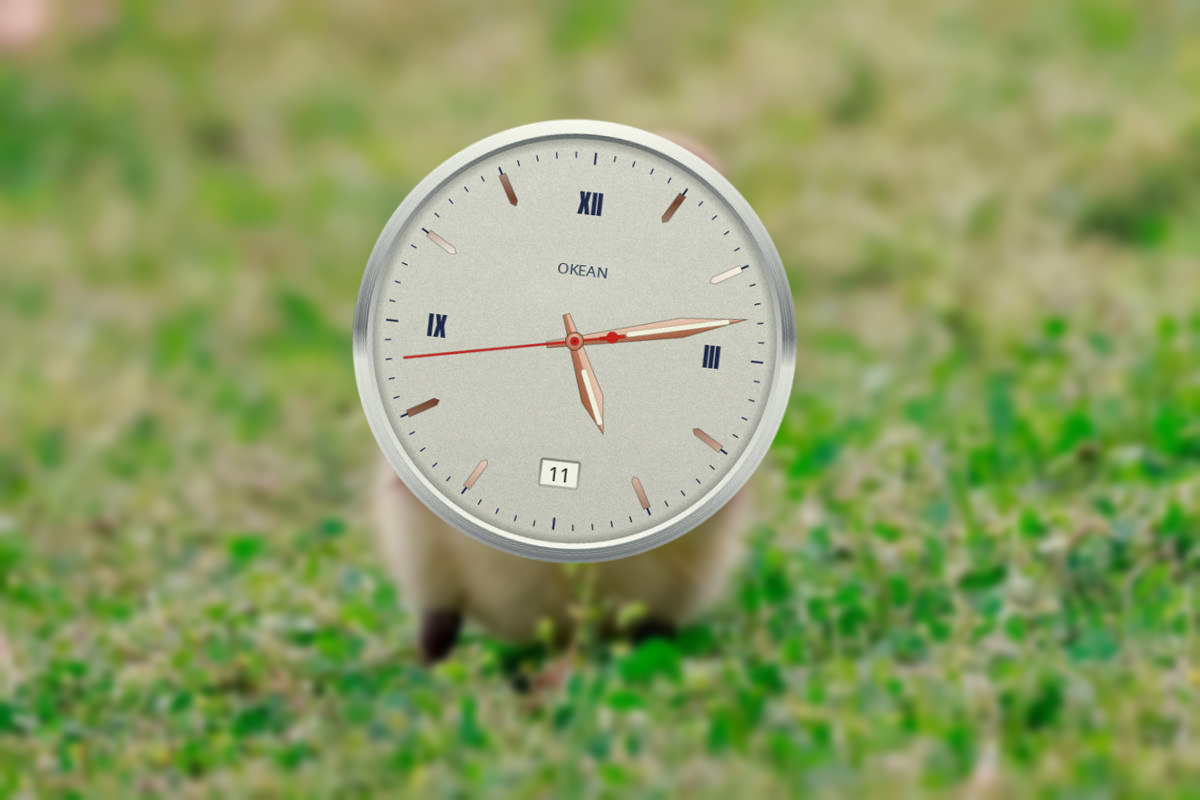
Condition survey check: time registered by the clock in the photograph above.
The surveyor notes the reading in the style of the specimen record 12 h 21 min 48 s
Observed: 5 h 12 min 43 s
